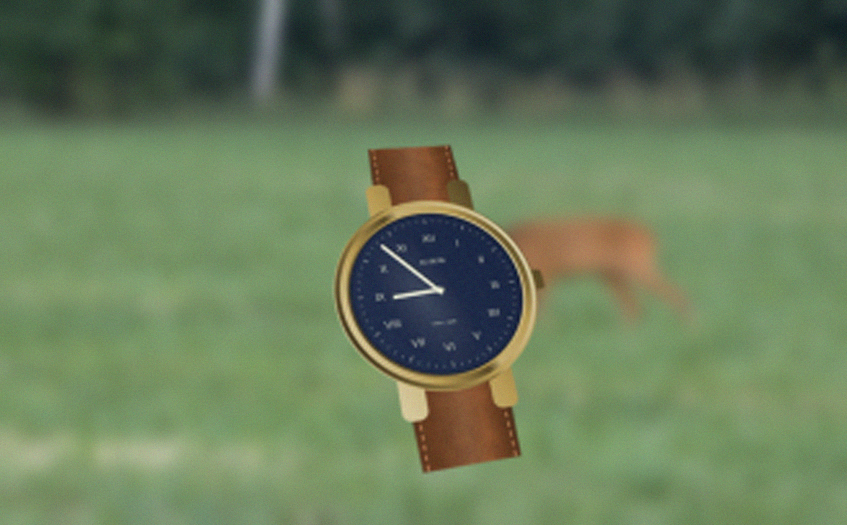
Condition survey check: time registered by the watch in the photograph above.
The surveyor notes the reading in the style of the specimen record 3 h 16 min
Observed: 8 h 53 min
